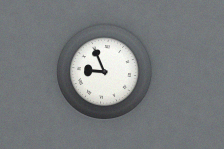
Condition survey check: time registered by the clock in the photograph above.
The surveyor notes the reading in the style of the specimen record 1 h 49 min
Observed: 8 h 55 min
